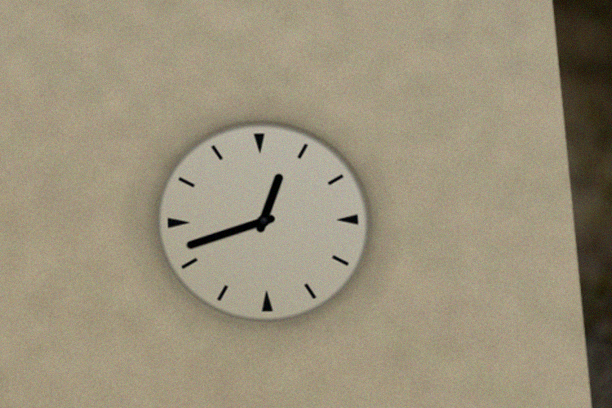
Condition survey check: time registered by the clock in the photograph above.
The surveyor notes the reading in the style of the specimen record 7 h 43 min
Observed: 12 h 42 min
